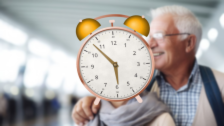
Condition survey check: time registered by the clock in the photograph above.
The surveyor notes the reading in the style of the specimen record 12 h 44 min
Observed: 5 h 53 min
